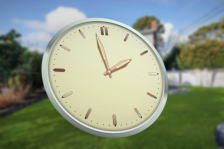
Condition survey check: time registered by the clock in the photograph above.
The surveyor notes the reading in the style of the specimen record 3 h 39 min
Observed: 1 h 58 min
